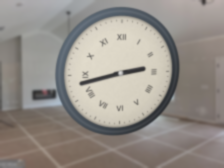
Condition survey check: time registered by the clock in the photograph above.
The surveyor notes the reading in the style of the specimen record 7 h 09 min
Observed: 2 h 43 min
